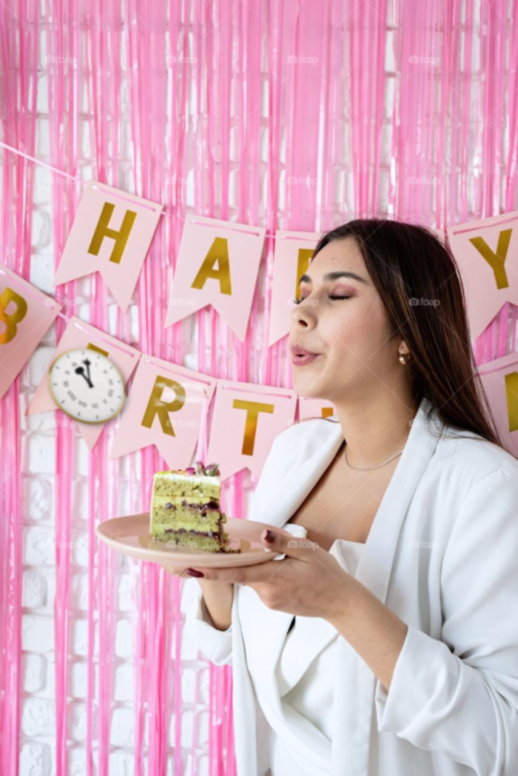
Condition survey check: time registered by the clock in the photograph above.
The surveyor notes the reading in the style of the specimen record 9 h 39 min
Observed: 11 h 01 min
